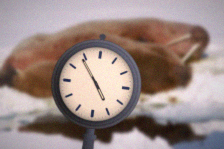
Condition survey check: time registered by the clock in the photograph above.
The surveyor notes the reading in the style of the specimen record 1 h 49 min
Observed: 4 h 54 min
